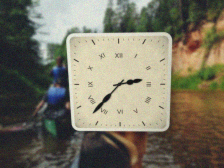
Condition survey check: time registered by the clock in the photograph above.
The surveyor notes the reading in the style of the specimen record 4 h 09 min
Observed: 2 h 37 min
